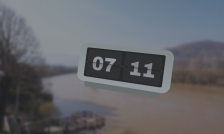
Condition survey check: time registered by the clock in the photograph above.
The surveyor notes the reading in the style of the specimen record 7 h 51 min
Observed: 7 h 11 min
